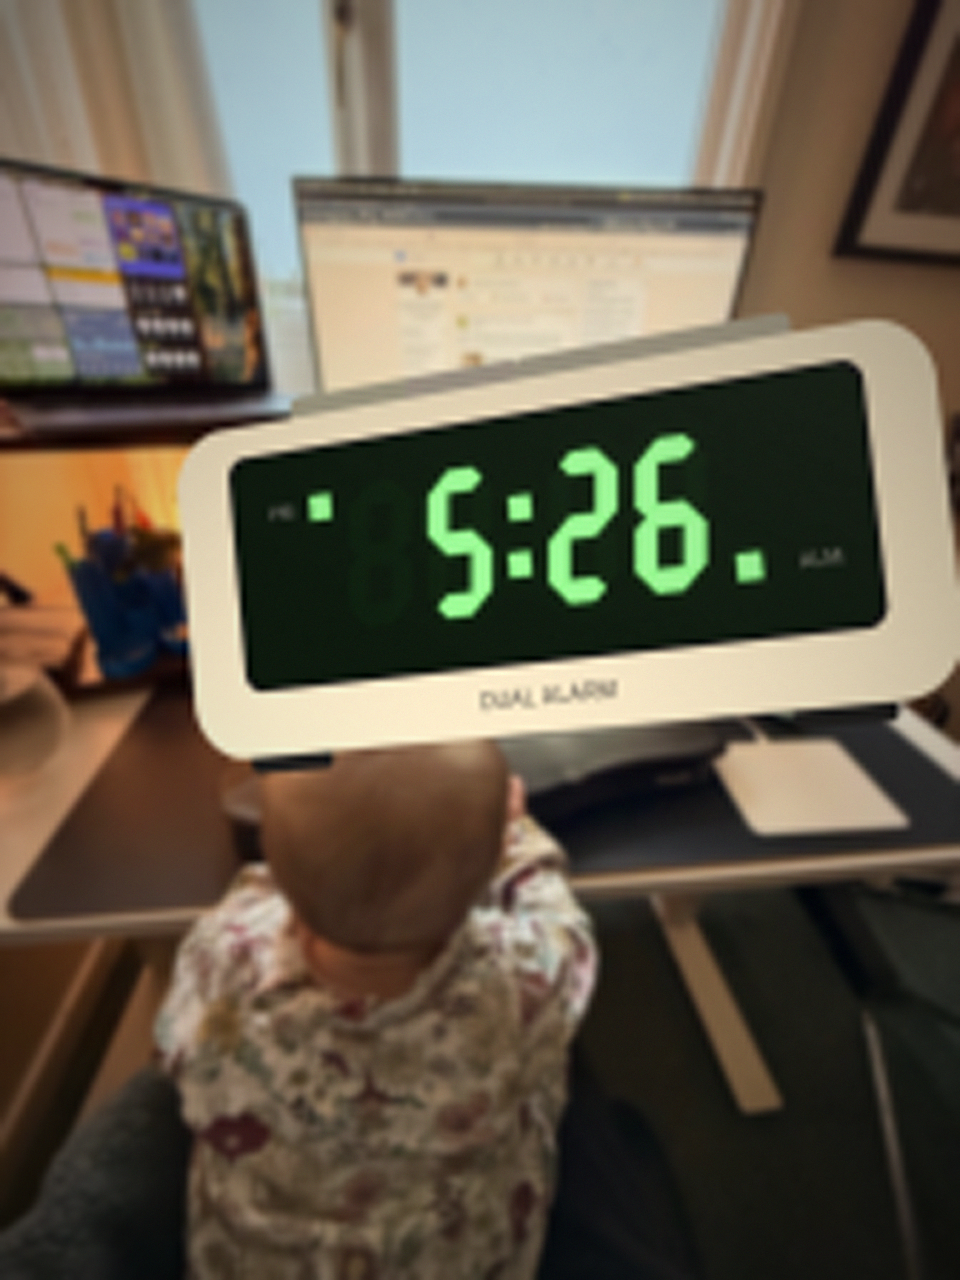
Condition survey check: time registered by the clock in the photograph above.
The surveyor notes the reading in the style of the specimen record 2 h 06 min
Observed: 5 h 26 min
